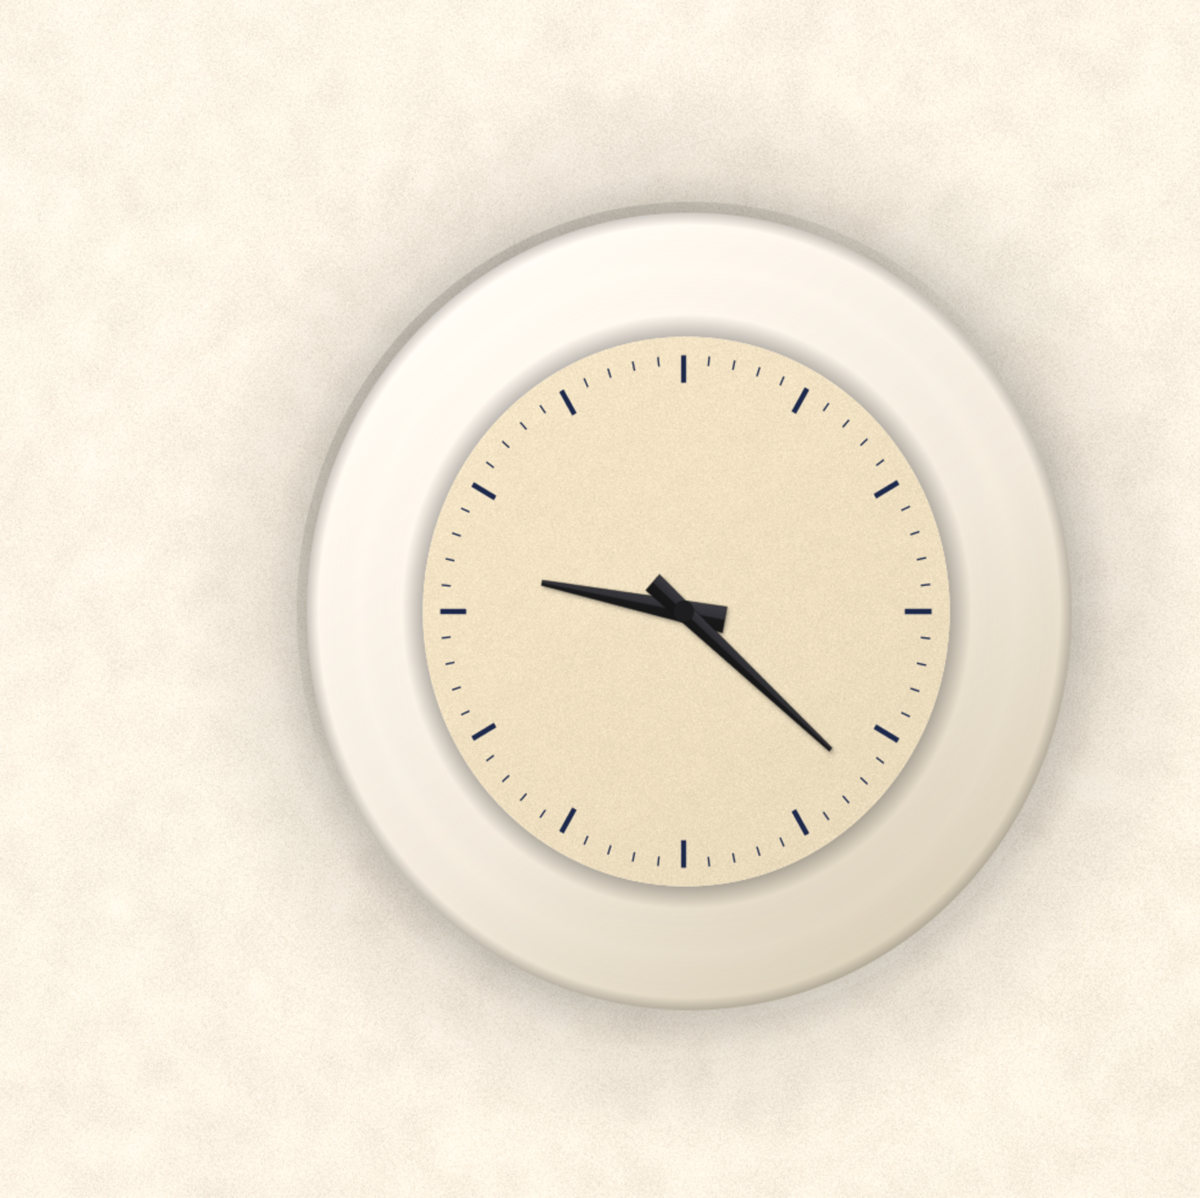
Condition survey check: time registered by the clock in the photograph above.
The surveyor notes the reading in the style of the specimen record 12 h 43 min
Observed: 9 h 22 min
